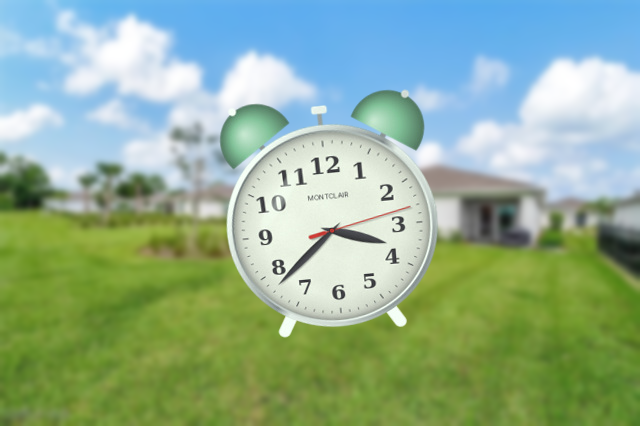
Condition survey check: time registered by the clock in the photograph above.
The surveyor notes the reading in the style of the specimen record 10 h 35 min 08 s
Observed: 3 h 38 min 13 s
